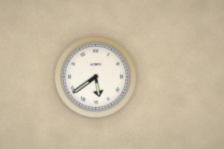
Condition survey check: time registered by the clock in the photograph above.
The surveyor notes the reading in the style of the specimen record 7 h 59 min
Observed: 5 h 39 min
